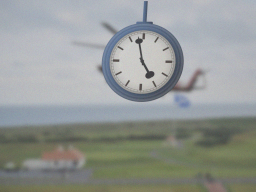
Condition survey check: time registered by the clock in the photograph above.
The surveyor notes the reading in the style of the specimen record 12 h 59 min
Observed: 4 h 58 min
